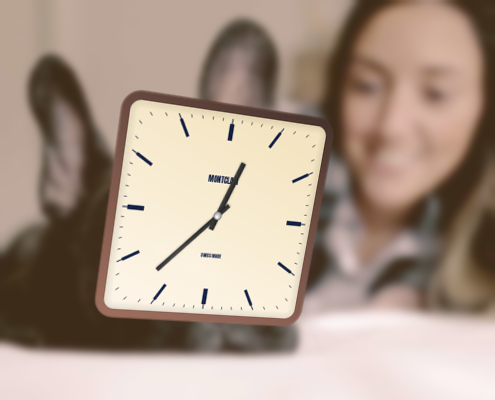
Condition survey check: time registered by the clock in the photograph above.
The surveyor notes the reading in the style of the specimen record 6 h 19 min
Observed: 12 h 37 min
